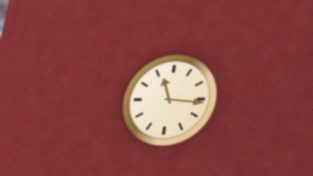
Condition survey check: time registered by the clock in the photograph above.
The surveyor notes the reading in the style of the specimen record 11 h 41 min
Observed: 11 h 16 min
